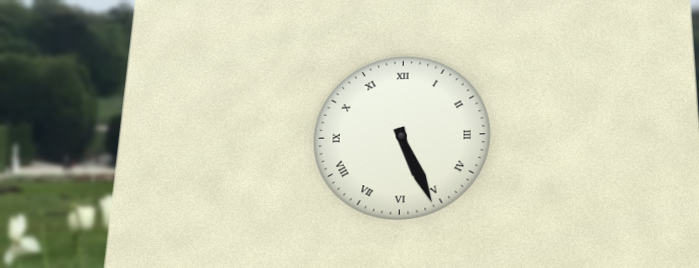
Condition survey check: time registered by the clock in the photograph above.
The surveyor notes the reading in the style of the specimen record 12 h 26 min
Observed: 5 h 26 min
